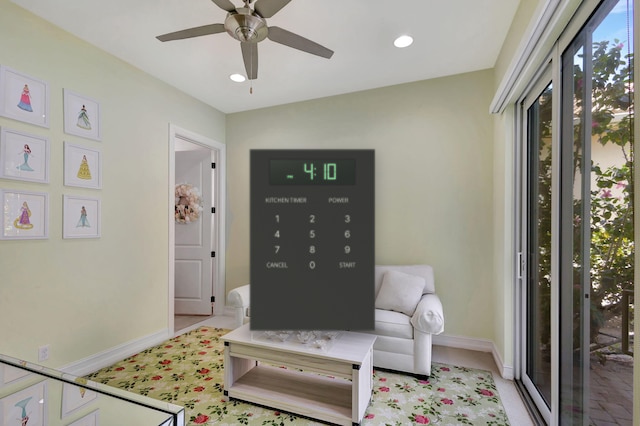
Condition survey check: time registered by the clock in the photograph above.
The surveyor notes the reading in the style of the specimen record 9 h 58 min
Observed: 4 h 10 min
